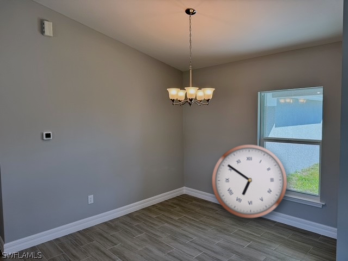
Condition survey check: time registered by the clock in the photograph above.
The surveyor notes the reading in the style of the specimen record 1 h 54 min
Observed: 6 h 51 min
